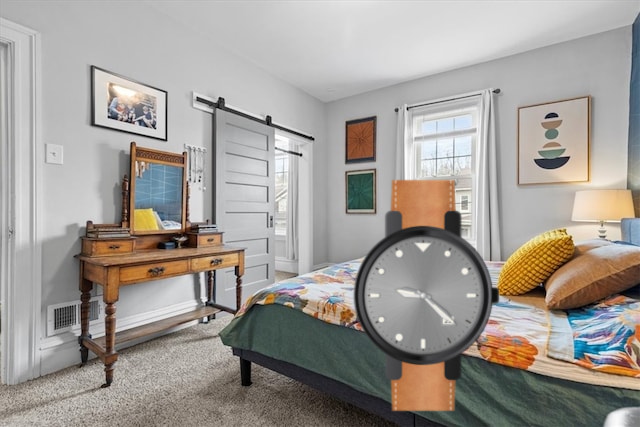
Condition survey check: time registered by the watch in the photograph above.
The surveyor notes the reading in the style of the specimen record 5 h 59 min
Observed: 9 h 22 min
